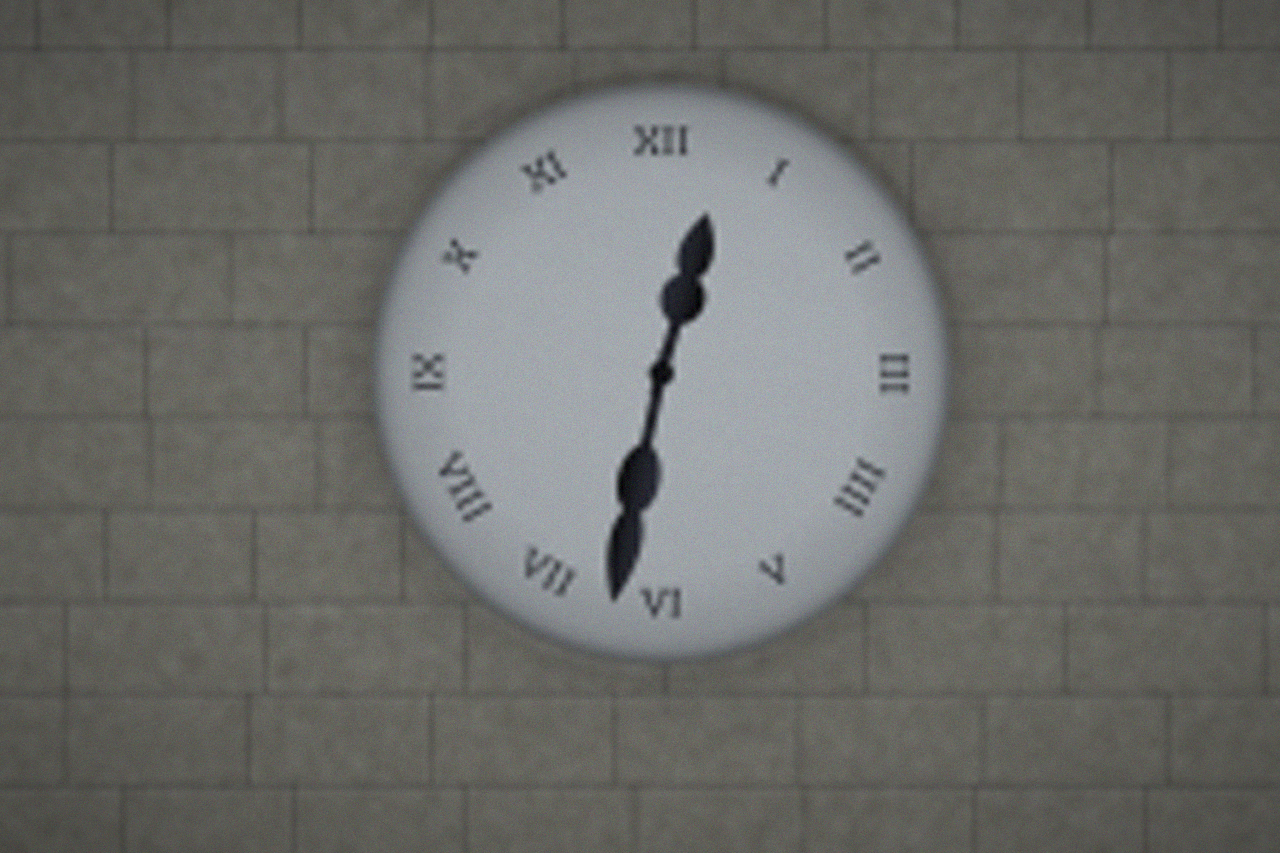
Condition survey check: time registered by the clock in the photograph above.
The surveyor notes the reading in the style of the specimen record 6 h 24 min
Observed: 12 h 32 min
